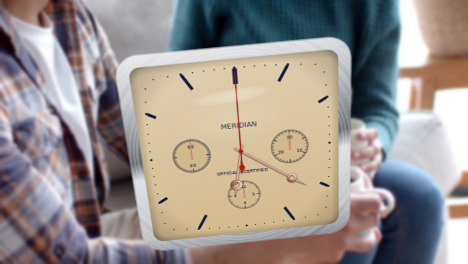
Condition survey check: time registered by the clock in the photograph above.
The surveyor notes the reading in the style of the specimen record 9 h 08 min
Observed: 6 h 21 min
